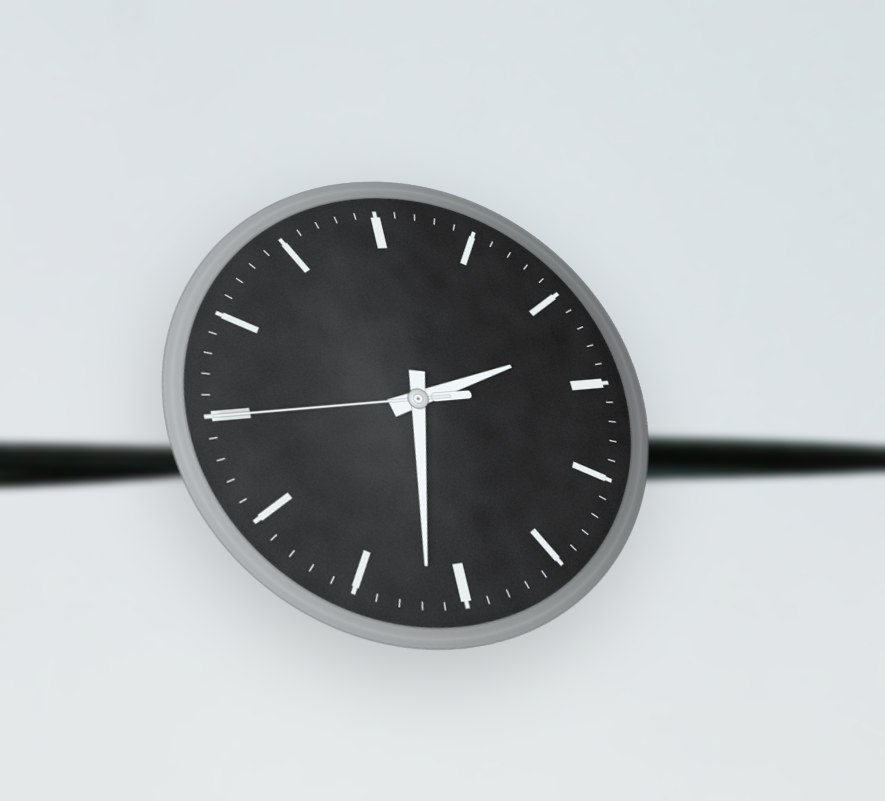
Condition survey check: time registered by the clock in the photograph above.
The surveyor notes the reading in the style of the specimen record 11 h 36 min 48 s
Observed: 2 h 31 min 45 s
